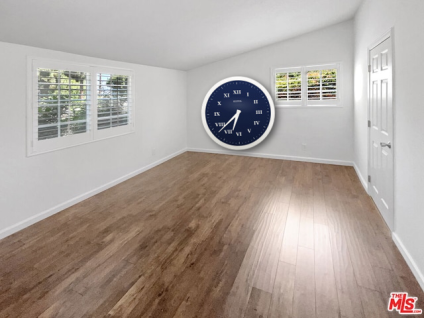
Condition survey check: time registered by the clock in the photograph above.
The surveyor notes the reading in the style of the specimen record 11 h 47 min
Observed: 6 h 38 min
